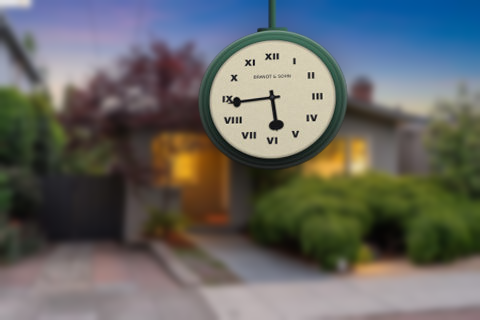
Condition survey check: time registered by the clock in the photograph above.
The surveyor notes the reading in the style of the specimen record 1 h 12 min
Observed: 5 h 44 min
